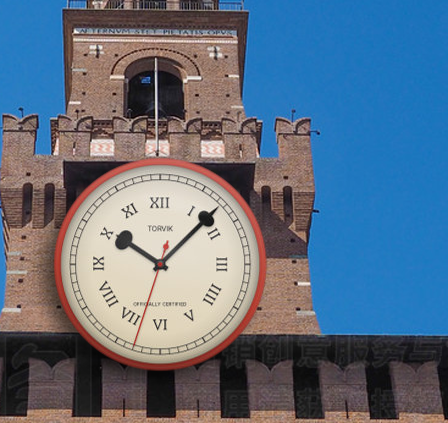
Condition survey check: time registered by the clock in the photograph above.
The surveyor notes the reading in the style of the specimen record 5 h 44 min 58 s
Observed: 10 h 07 min 33 s
